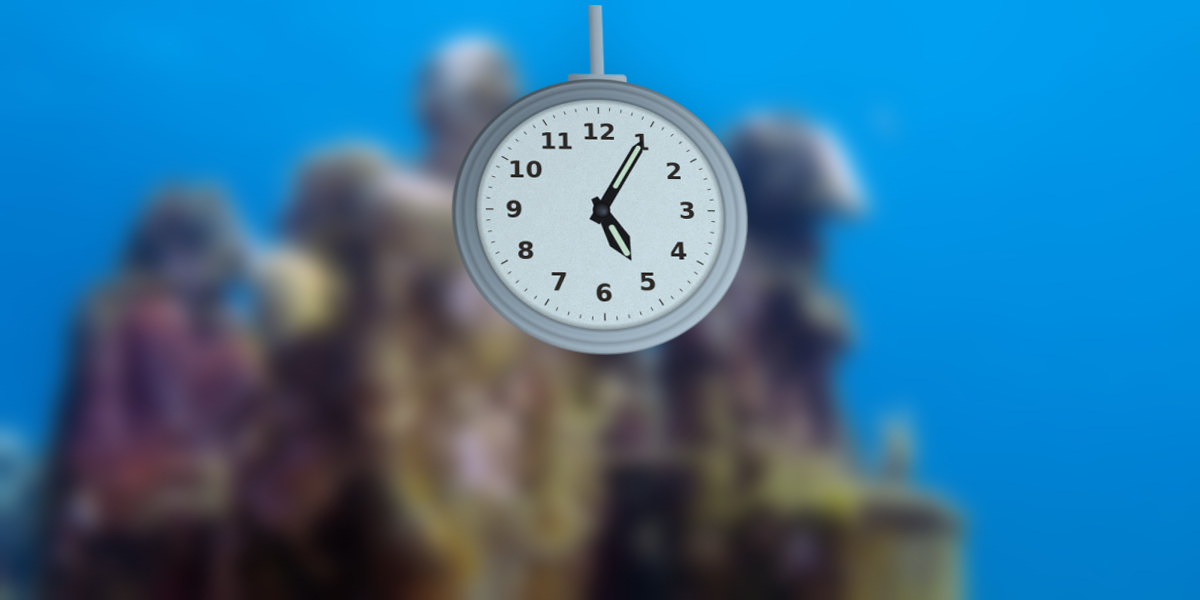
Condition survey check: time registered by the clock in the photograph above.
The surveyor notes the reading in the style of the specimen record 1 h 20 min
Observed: 5 h 05 min
